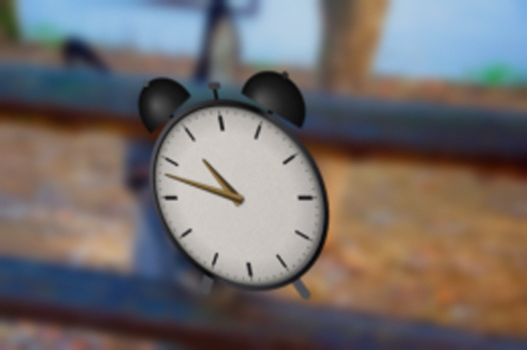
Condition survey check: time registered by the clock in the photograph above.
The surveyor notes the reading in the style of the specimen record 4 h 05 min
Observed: 10 h 48 min
